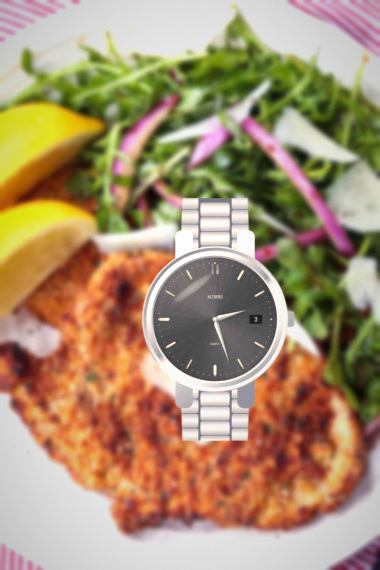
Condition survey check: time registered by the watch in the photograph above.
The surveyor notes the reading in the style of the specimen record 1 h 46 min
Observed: 2 h 27 min
